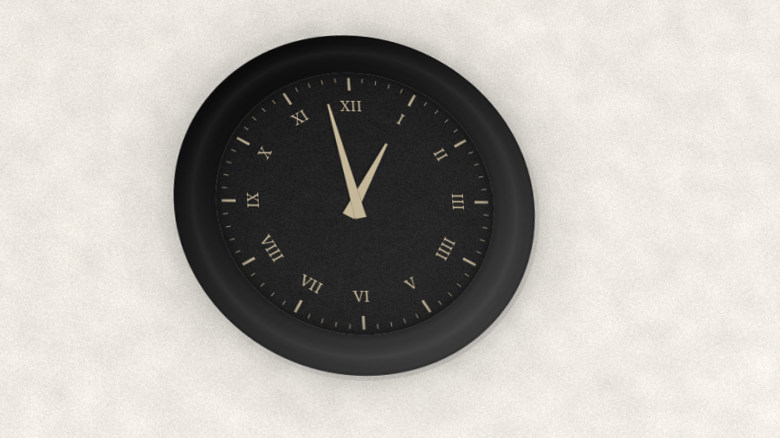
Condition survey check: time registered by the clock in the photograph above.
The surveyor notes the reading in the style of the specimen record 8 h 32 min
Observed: 12 h 58 min
